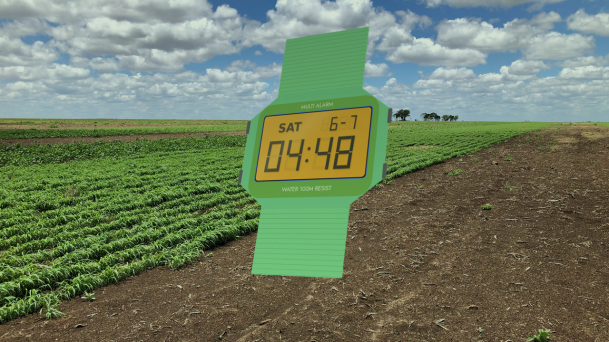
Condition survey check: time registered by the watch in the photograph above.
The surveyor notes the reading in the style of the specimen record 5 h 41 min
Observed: 4 h 48 min
